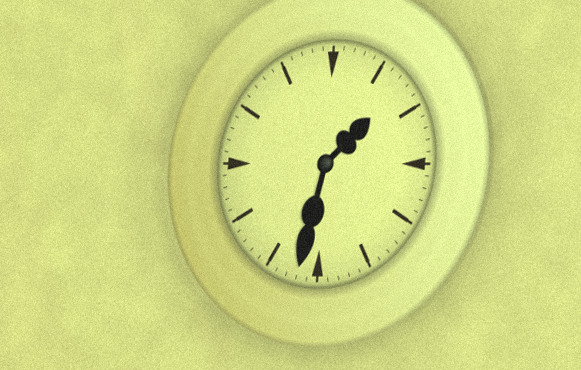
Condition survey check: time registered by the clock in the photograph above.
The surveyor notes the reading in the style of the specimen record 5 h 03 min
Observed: 1 h 32 min
